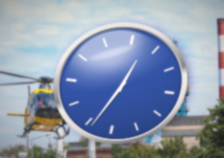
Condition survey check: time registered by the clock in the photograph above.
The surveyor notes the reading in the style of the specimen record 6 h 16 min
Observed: 12 h 34 min
